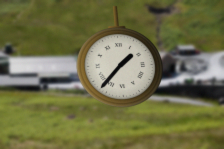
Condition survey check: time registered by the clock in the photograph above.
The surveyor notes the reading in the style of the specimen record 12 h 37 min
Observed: 1 h 37 min
